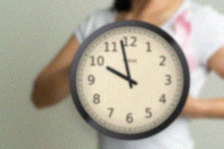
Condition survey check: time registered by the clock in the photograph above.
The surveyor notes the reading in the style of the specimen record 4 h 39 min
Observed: 9 h 58 min
